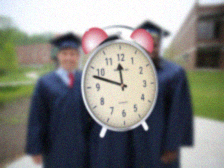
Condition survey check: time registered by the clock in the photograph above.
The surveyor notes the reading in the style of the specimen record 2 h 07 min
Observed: 11 h 48 min
